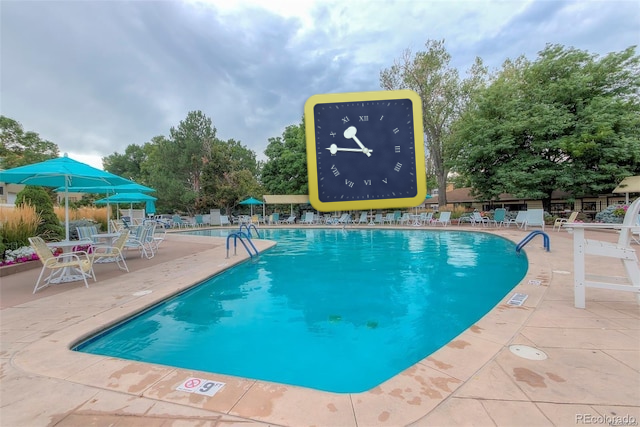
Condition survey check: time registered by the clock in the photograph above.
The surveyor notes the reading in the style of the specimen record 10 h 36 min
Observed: 10 h 46 min
